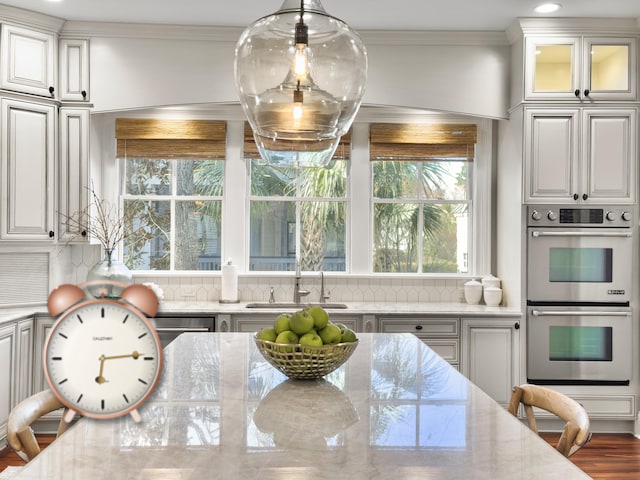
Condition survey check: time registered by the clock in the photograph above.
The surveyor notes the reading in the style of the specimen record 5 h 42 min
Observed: 6 h 14 min
